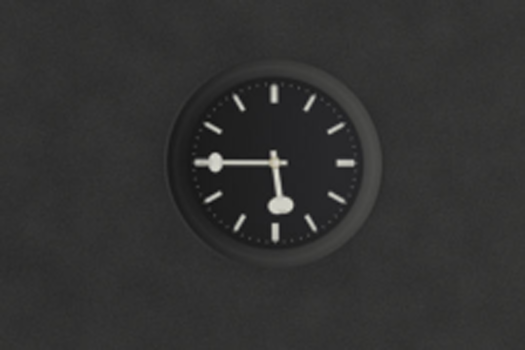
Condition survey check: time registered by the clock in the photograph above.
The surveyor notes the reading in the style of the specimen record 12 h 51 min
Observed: 5 h 45 min
